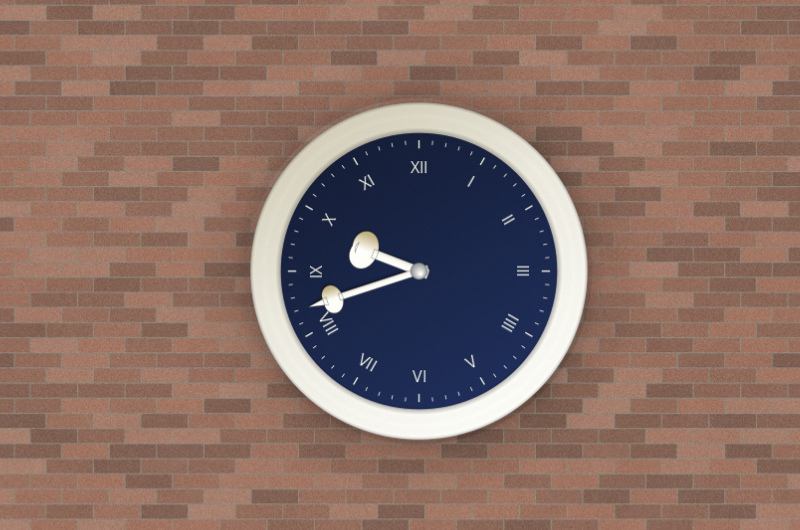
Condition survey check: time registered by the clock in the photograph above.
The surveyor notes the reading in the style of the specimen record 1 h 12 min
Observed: 9 h 42 min
